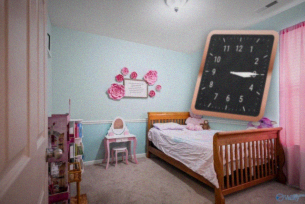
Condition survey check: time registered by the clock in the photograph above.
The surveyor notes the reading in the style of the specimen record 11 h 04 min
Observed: 3 h 15 min
